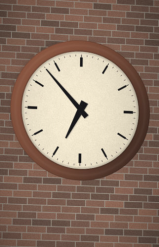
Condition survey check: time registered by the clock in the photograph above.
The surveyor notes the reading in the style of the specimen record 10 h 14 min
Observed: 6 h 53 min
